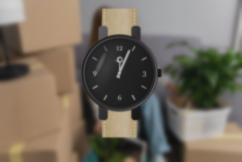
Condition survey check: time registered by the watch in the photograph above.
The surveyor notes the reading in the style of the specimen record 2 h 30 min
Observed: 12 h 04 min
